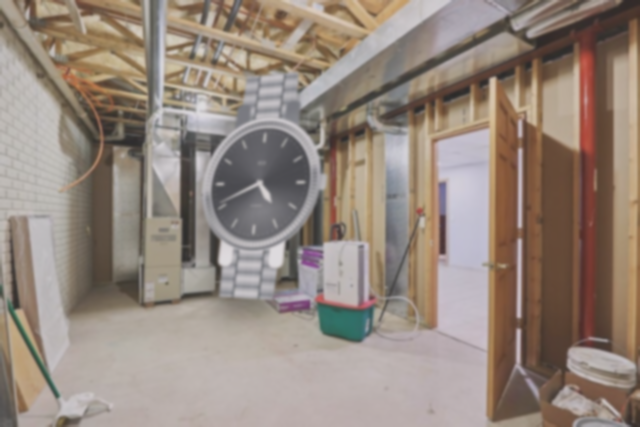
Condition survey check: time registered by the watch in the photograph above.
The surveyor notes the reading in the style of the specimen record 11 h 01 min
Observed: 4 h 41 min
